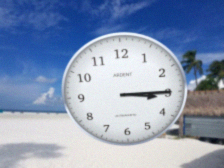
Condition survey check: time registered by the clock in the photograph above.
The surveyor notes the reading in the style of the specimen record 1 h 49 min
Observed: 3 h 15 min
